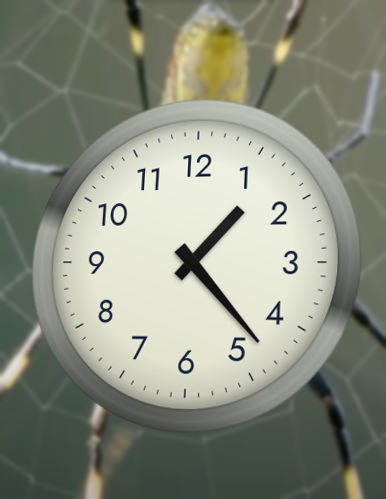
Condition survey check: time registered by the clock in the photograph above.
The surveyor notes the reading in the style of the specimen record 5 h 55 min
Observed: 1 h 23 min
